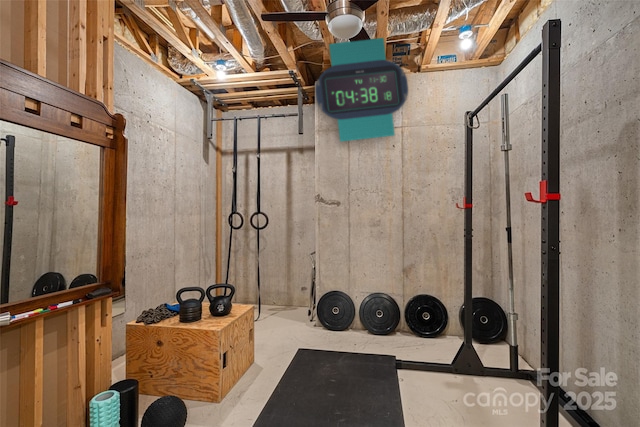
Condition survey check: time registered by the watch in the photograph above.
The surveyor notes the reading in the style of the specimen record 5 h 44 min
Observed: 4 h 38 min
